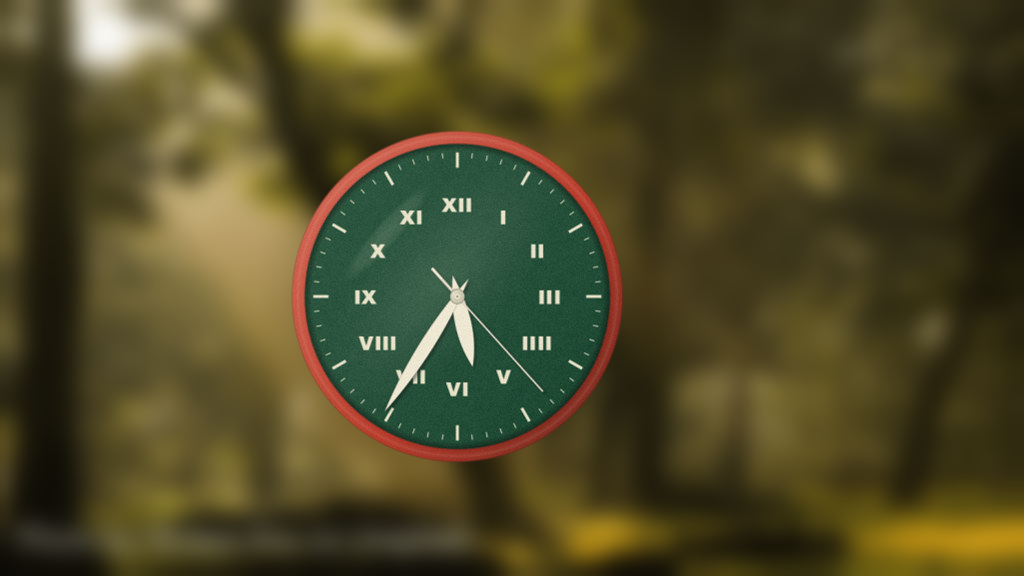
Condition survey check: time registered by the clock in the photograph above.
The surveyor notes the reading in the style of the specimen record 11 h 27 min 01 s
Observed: 5 h 35 min 23 s
